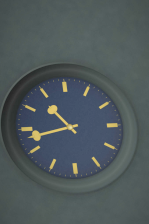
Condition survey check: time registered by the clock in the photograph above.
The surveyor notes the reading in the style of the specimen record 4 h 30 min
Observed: 10 h 43 min
